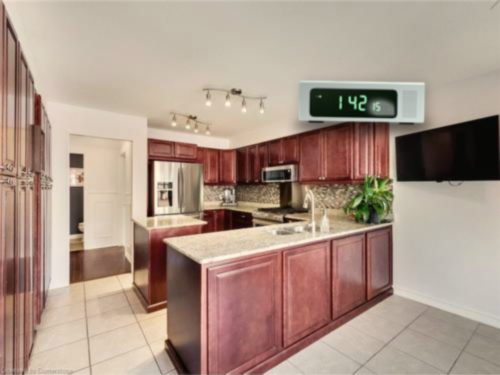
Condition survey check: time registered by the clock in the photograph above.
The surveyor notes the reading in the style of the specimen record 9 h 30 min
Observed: 1 h 42 min
